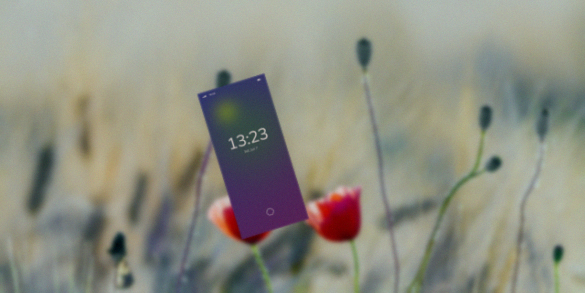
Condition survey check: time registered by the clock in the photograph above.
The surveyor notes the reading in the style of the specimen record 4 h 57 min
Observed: 13 h 23 min
